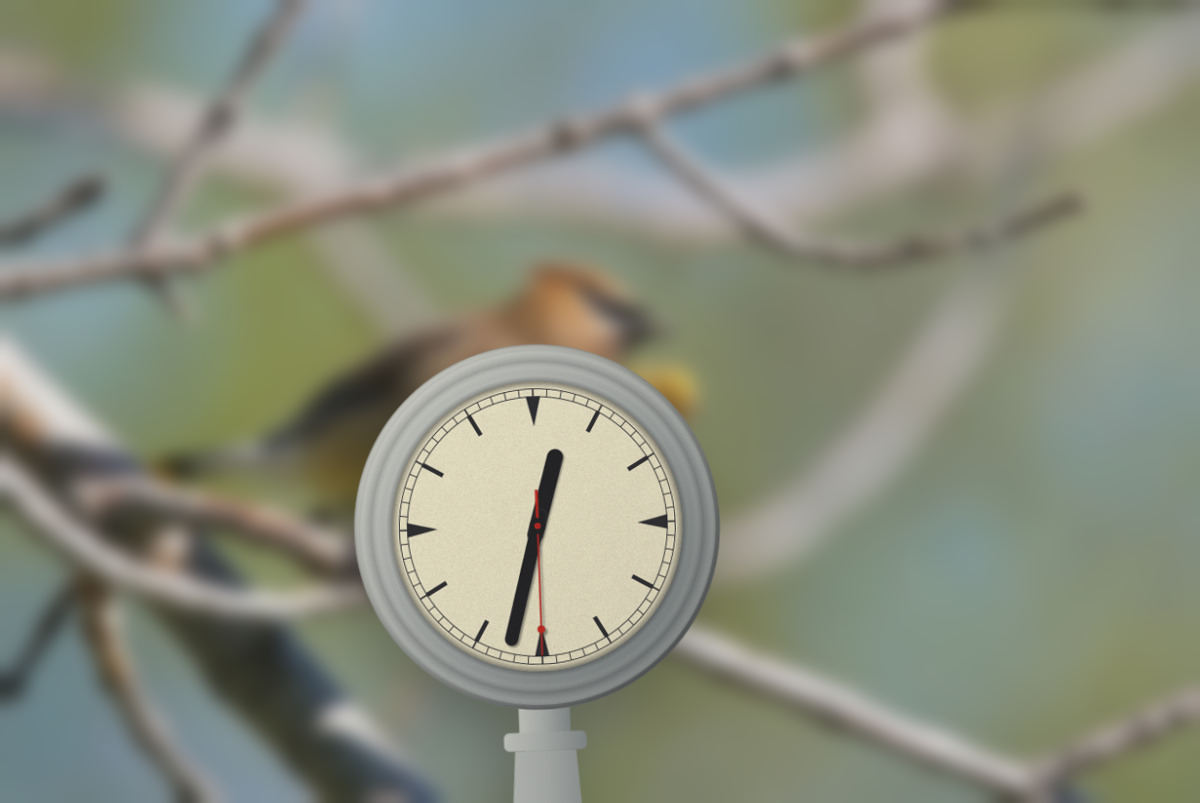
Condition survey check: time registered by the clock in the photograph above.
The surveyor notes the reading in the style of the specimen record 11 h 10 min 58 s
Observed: 12 h 32 min 30 s
